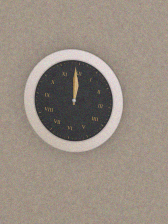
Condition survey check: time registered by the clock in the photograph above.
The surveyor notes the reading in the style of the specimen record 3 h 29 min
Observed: 11 h 59 min
